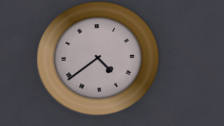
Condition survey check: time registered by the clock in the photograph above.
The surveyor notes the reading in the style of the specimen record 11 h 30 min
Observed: 4 h 39 min
